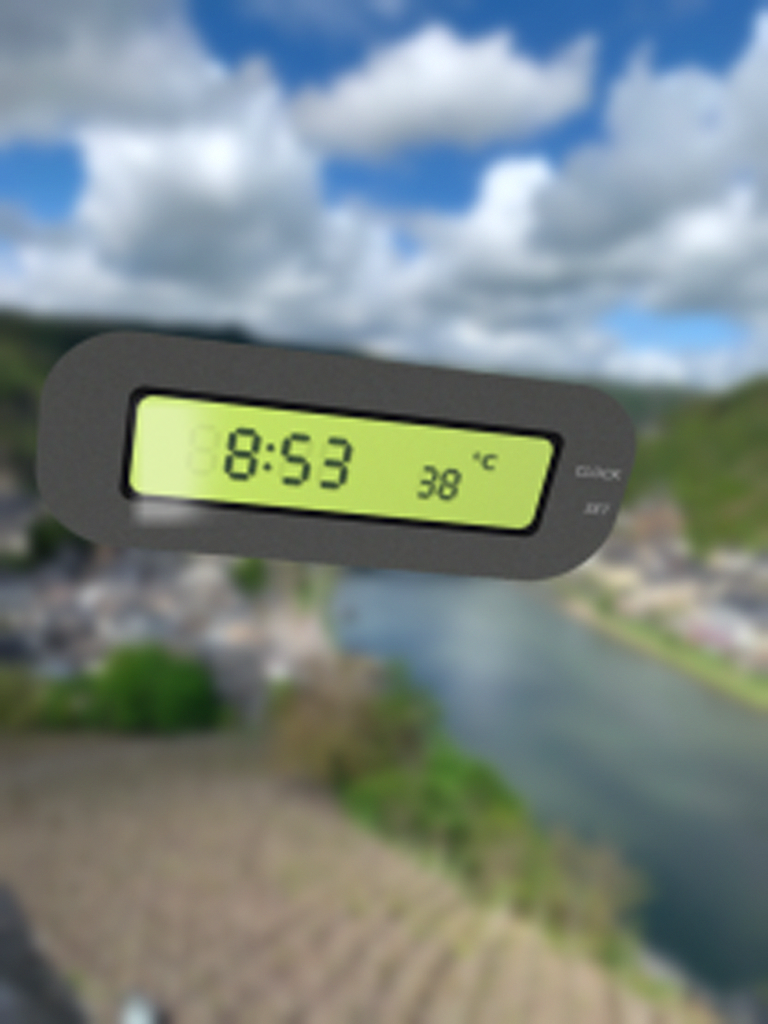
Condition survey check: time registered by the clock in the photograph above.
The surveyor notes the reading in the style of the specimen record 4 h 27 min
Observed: 8 h 53 min
